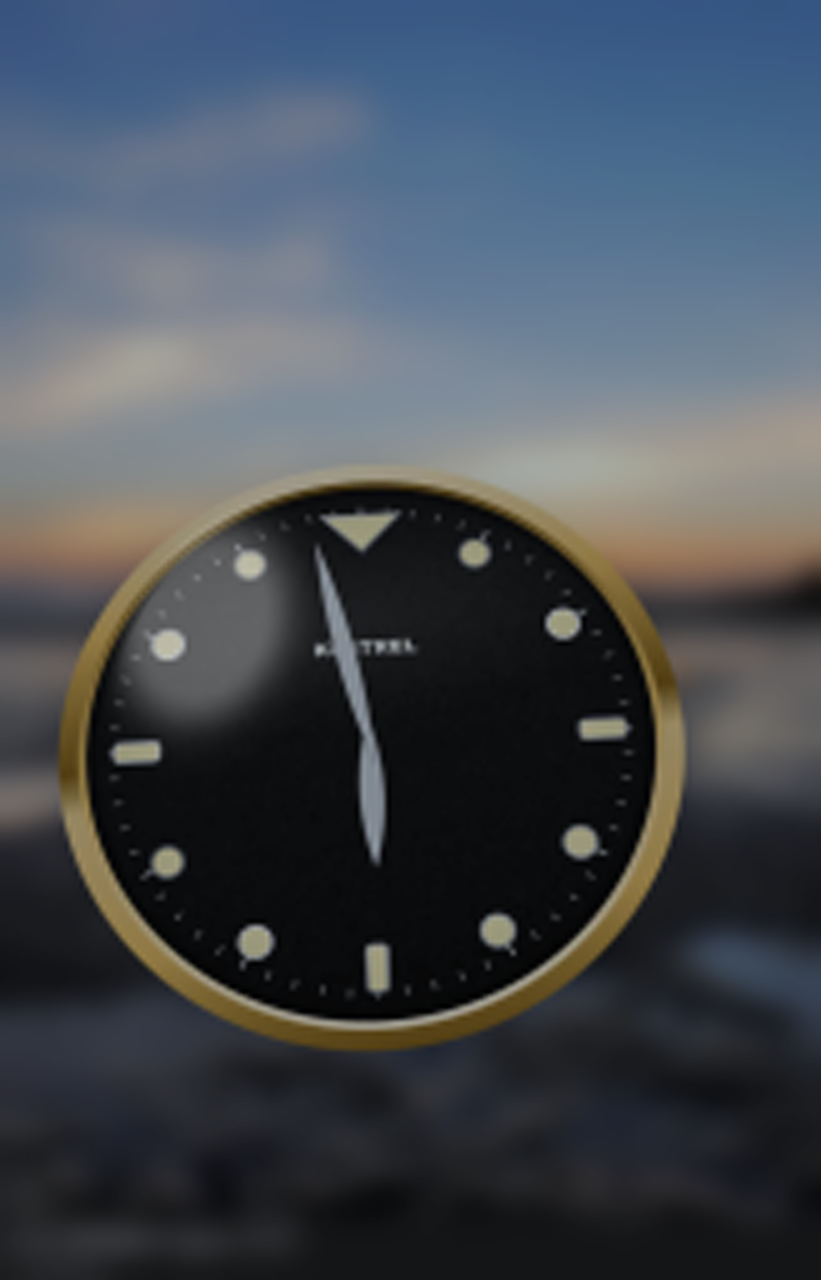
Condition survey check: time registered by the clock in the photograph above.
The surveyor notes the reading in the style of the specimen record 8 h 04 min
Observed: 5 h 58 min
